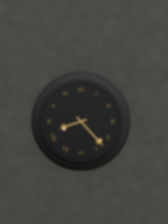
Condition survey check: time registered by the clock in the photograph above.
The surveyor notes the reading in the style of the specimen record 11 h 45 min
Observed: 8 h 23 min
